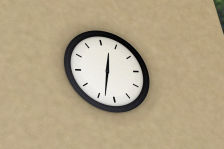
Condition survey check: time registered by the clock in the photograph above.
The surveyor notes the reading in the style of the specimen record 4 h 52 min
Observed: 12 h 33 min
